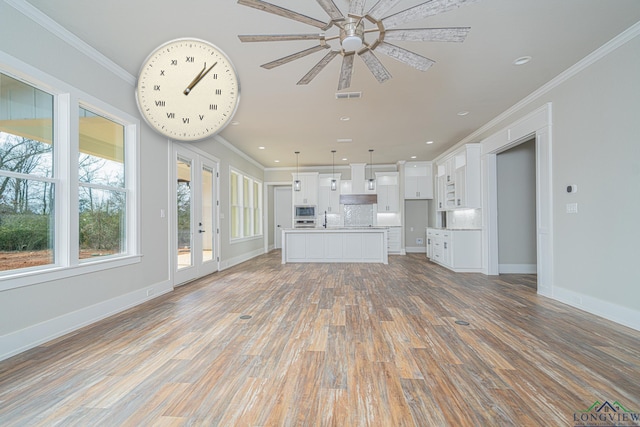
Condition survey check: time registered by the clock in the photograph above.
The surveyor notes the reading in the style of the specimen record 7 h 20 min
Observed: 1 h 07 min
